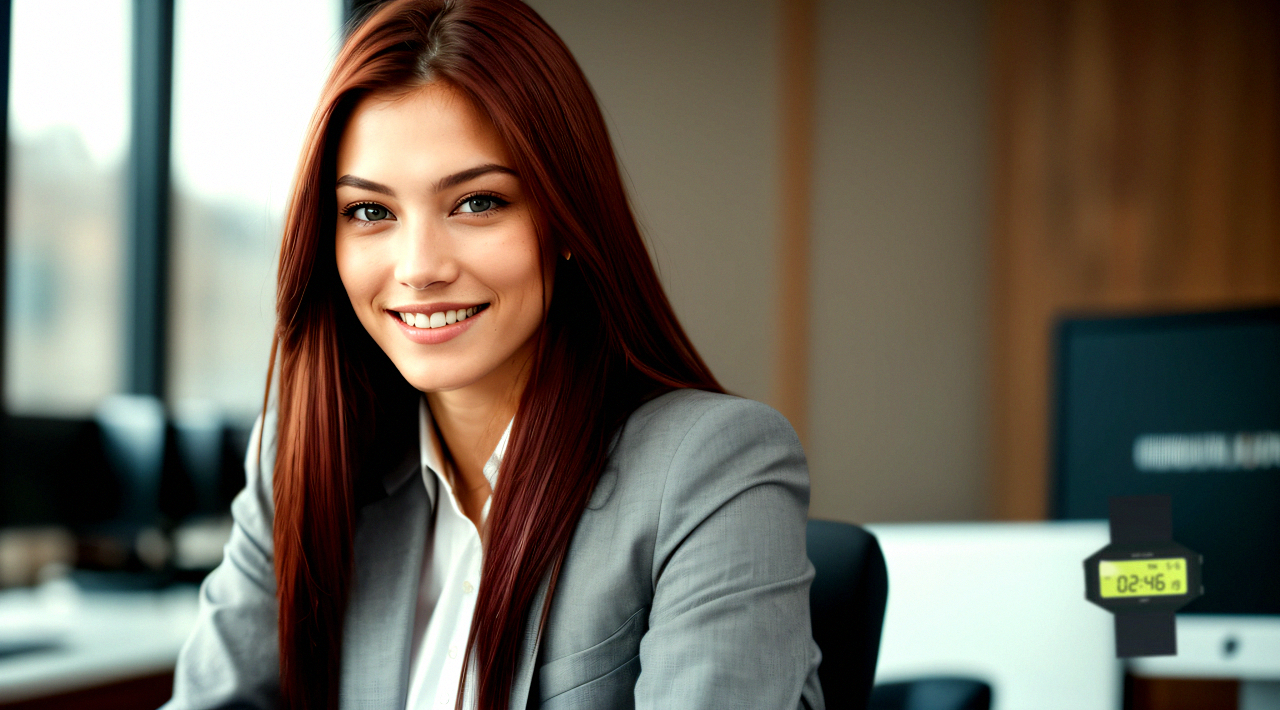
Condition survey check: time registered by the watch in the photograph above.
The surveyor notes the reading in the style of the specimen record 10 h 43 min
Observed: 2 h 46 min
